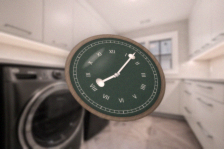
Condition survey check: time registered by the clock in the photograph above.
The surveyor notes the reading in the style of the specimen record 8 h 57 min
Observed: 8 h 07 min
